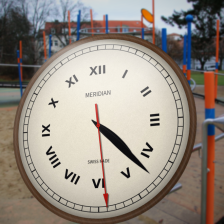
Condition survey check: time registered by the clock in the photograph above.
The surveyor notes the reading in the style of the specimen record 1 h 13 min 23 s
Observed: 4 h 22 min 29 s
